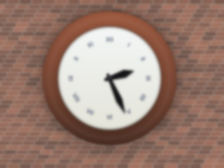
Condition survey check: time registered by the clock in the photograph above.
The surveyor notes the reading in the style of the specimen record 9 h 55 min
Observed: 2 h 26 min
